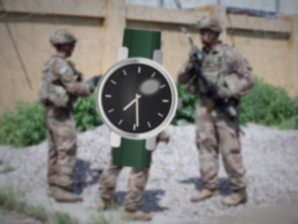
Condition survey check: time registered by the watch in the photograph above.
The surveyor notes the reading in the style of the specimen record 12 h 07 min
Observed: 7 h 29 min
